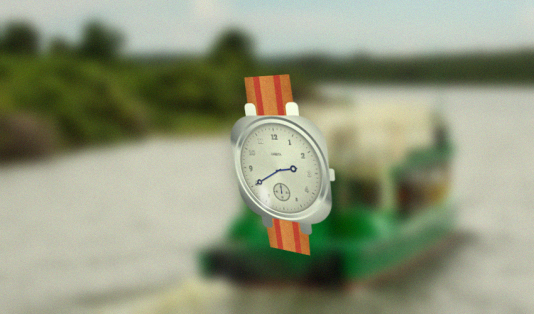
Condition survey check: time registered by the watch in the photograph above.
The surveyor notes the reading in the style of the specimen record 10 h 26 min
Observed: 2 h 40 min
